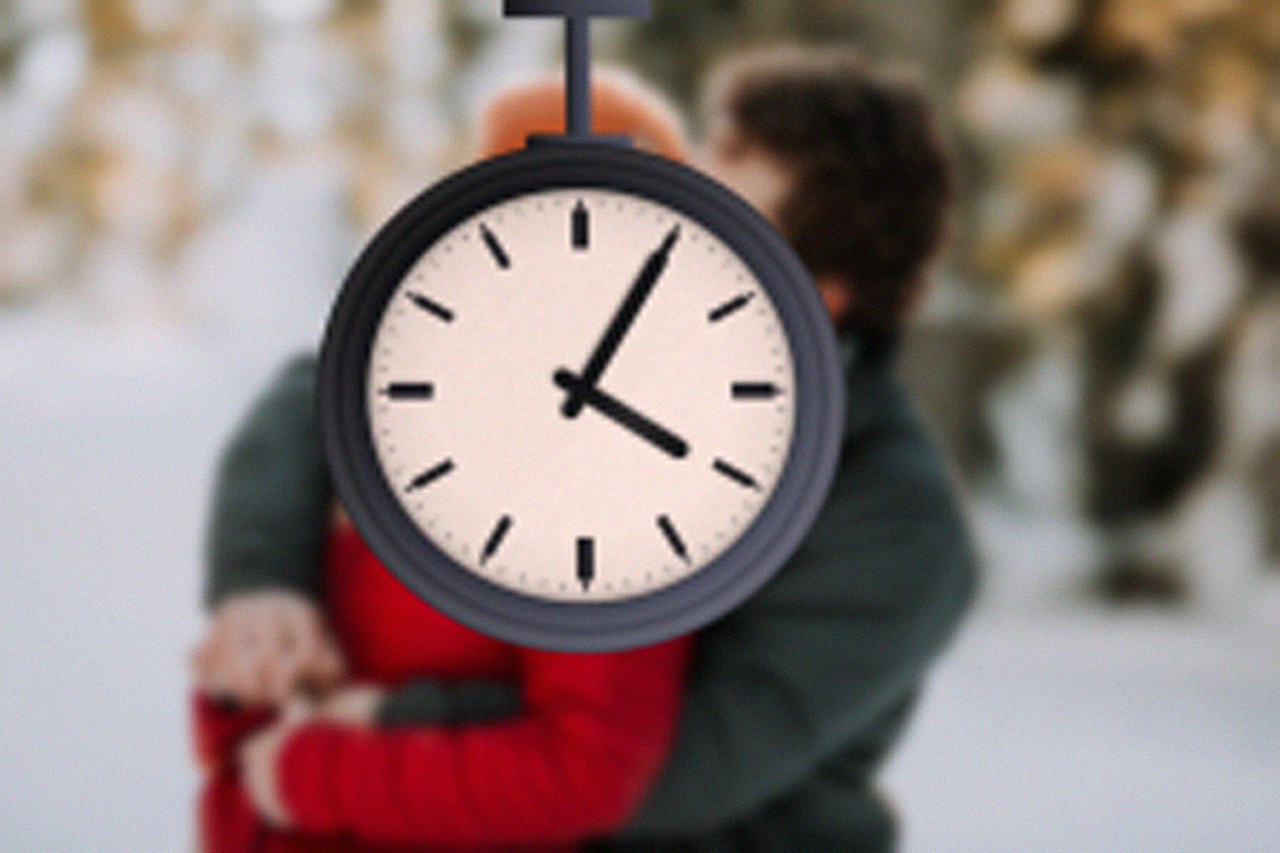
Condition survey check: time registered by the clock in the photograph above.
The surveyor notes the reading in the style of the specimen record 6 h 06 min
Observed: 4 h 05 min
